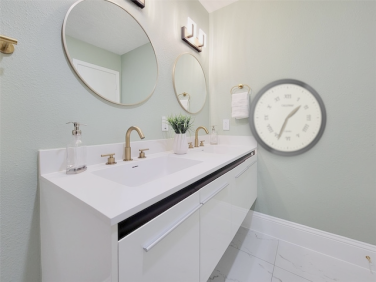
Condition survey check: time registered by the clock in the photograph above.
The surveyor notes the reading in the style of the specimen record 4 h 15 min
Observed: 1 h 34 min
